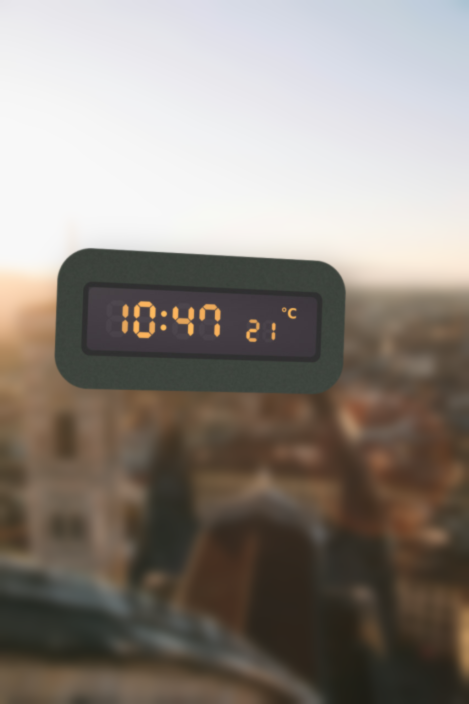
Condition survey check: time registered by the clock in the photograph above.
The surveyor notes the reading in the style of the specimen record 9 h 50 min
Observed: 10 h 47 min
